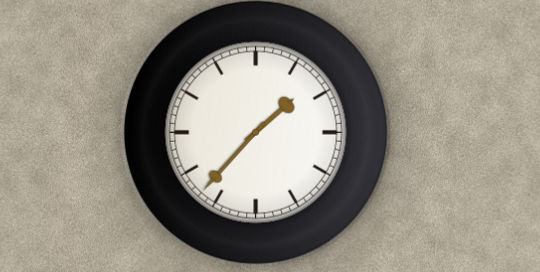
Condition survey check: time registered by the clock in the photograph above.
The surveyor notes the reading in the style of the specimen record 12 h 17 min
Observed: 1 h 37 min
